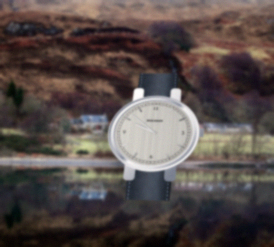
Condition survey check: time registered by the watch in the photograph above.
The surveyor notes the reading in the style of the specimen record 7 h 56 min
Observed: 9 h 52 min
